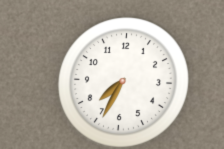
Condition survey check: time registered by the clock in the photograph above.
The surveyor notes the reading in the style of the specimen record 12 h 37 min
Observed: 7 h 34 min
